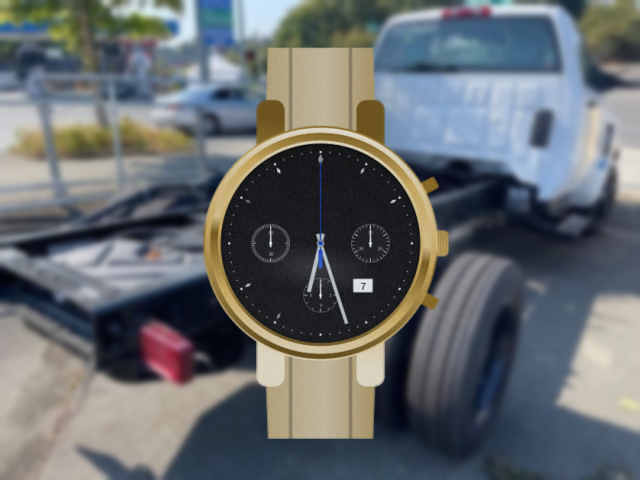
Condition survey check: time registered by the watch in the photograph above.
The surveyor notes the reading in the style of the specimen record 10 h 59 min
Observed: 6 h 27 min
